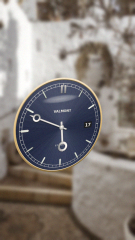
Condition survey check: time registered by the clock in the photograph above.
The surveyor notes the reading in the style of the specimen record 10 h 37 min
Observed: 5 h 49 min
